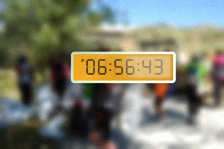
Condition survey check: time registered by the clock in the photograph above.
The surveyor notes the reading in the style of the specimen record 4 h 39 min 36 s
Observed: 6 h 56 min 43 s
